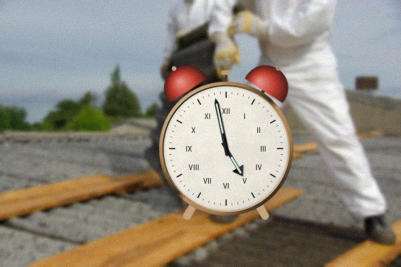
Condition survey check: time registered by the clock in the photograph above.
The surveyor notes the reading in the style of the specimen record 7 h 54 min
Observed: 4 h 58 min
